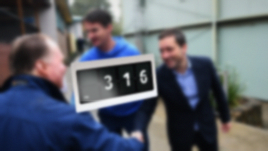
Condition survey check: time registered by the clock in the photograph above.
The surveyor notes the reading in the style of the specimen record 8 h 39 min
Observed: 3 h 16 min
